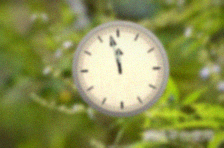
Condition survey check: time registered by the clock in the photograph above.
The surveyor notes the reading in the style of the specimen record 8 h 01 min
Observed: 11 h 58 min
